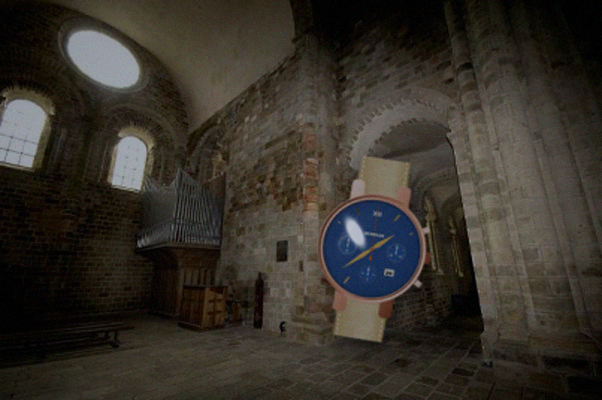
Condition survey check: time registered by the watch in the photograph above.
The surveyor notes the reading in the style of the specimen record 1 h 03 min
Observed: 1 h 38 min
